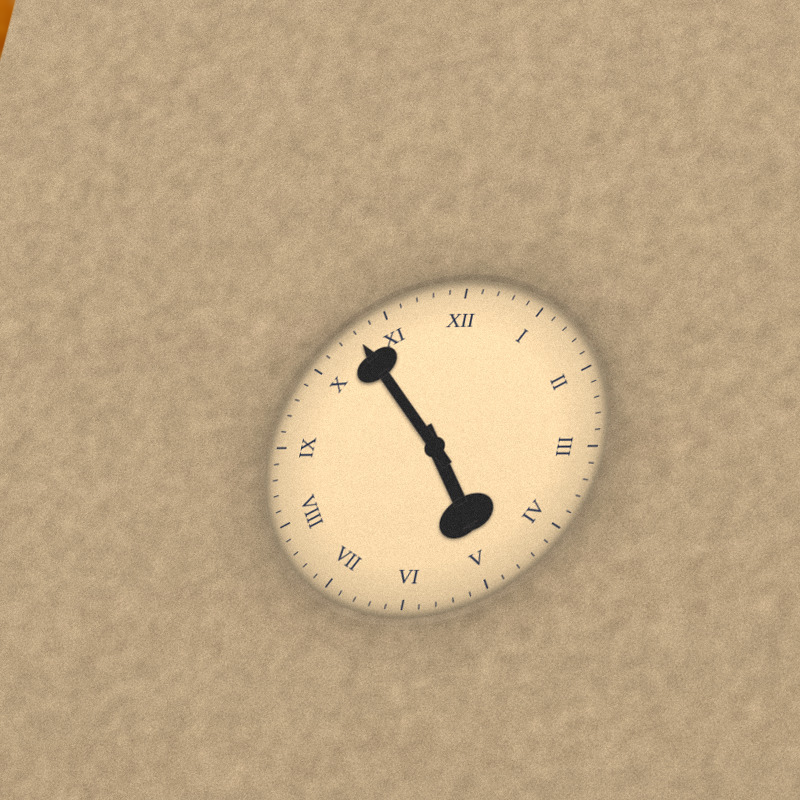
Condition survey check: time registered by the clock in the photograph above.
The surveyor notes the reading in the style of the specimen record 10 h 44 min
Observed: 4 h 53 min
